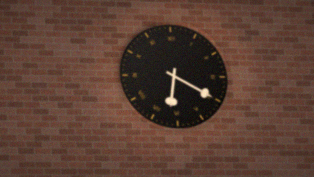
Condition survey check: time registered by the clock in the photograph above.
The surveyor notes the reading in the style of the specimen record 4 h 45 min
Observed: 6 h 20 min
